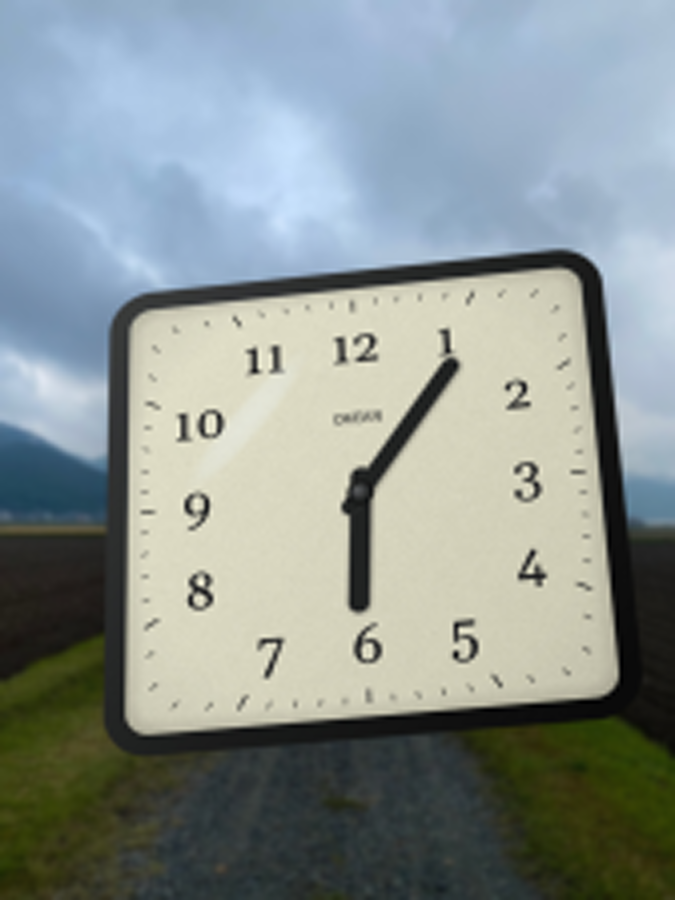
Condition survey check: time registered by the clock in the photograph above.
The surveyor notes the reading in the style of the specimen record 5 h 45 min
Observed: 6 h 06 min
